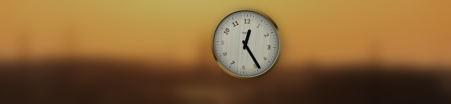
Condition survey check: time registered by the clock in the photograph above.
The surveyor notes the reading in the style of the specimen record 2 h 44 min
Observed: 12 h 24 min
